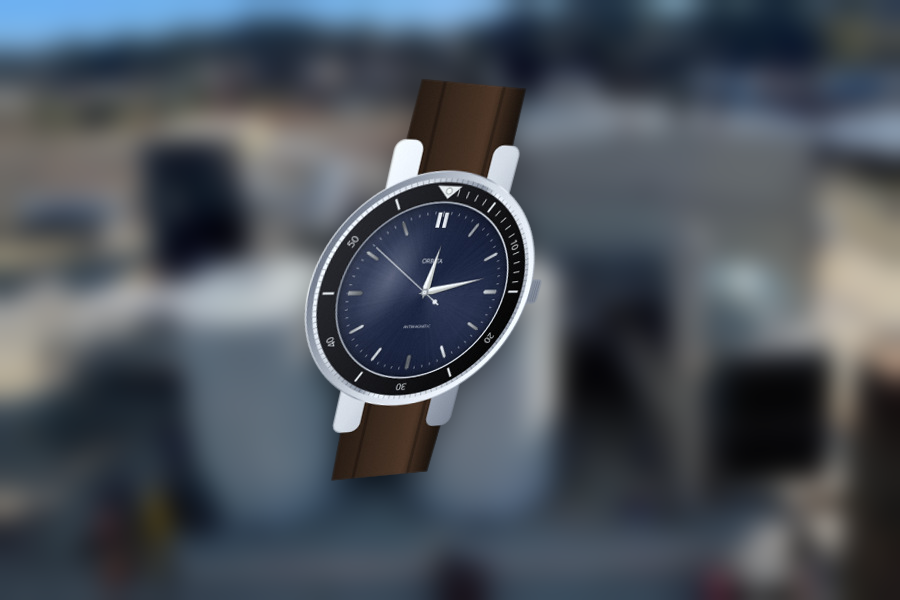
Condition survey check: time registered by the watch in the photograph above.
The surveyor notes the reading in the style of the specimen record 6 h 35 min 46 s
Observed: 12 h 12 min 51 s
